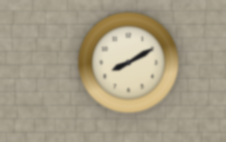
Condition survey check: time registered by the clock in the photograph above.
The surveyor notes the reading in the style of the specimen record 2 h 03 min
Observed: 8 h 10 min
